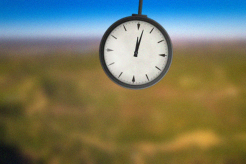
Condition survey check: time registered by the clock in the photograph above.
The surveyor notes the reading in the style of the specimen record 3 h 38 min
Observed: 12 h 02 min
